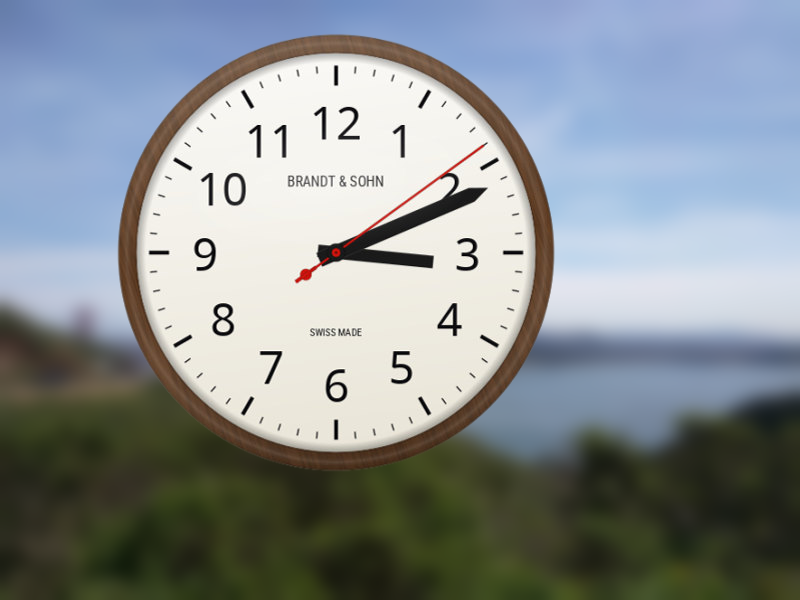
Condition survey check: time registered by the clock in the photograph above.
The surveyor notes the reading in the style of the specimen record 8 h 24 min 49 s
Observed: 3 h 11 min 09 s
